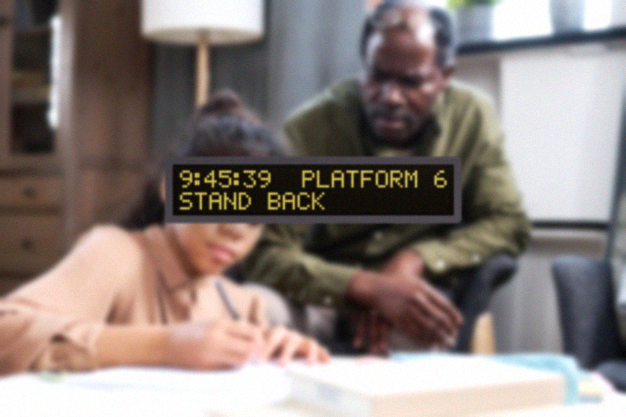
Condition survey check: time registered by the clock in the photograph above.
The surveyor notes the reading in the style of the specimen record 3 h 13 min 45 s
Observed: 9 h 45 min 39 s
